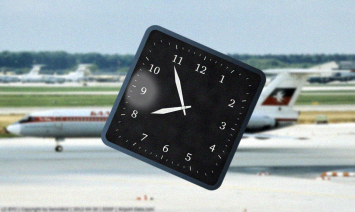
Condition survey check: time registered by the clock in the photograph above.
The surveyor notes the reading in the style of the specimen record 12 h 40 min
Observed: 7 h 54 min
